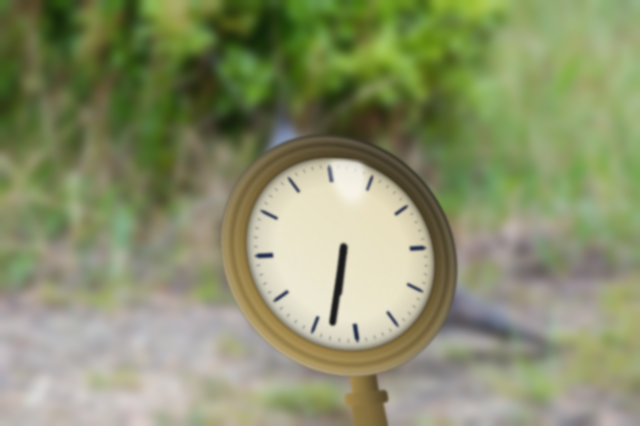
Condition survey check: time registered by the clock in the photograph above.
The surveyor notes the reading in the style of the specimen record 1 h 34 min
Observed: 6 h 33 min
